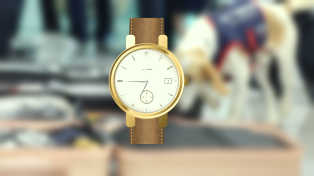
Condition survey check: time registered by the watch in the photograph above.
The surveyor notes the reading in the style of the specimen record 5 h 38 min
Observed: 6 h 45 min
